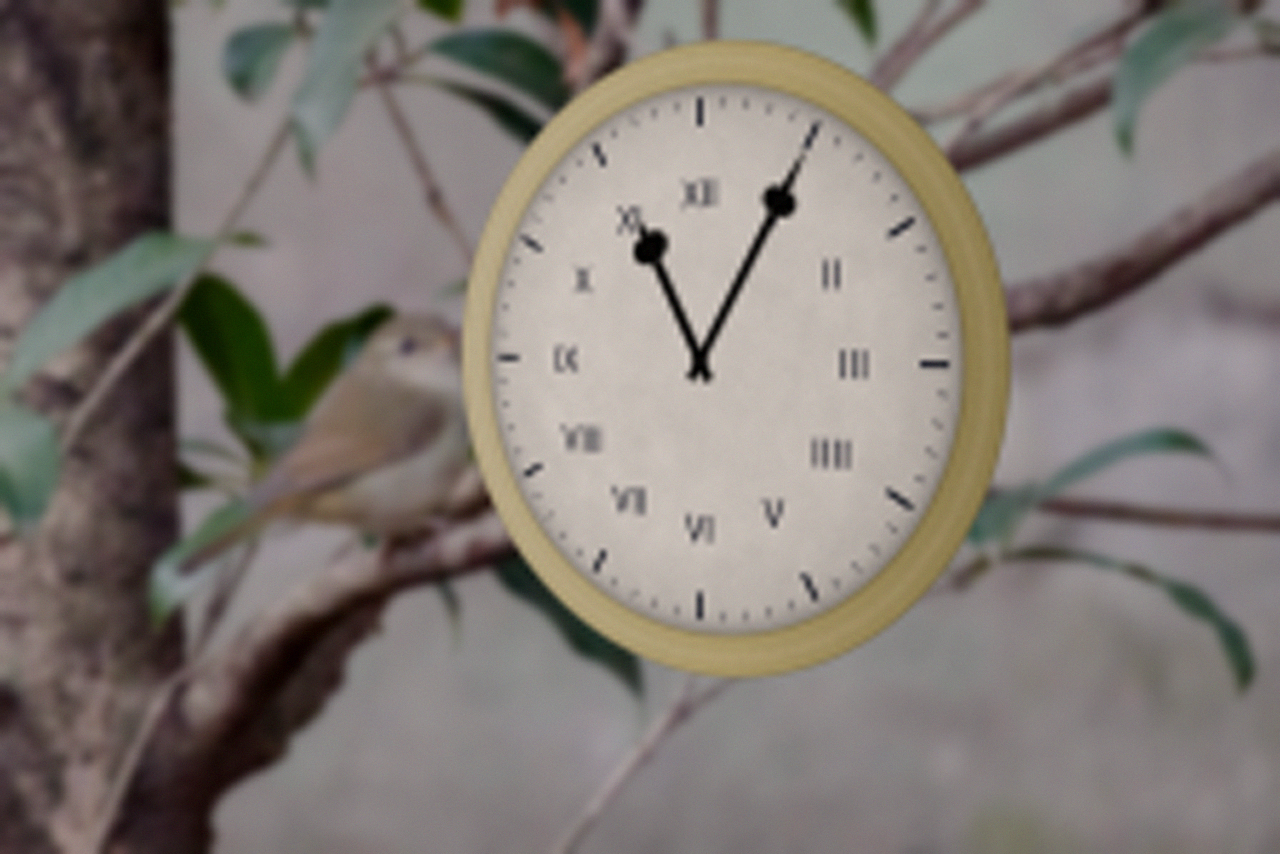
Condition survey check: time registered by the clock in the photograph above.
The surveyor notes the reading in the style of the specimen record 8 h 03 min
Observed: 11 h 05 min
